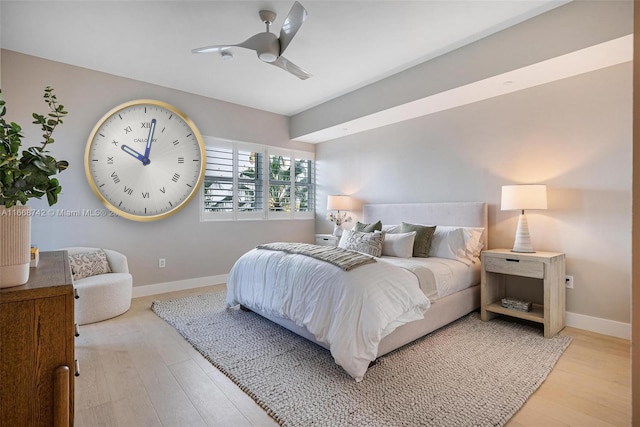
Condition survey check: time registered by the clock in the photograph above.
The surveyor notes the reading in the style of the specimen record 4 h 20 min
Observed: 10 h 02 min
